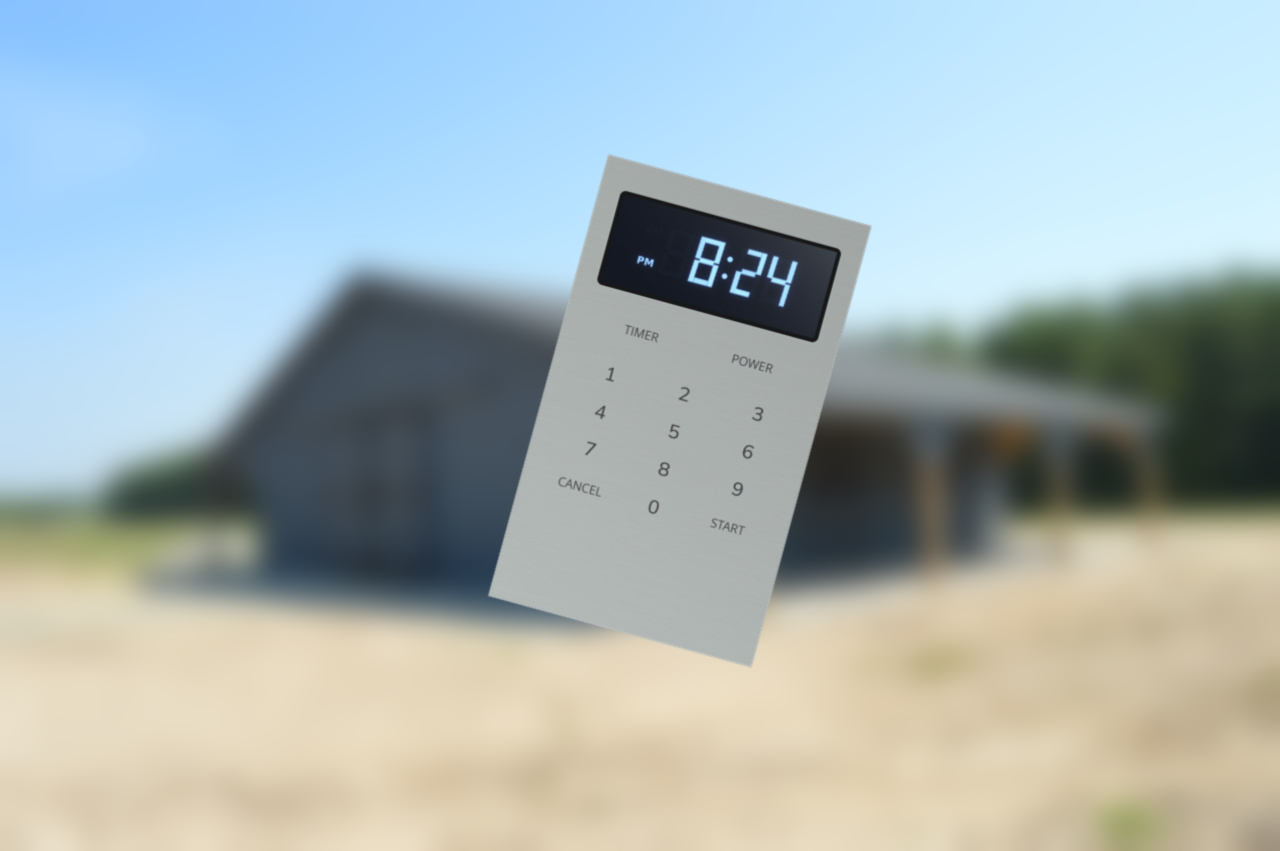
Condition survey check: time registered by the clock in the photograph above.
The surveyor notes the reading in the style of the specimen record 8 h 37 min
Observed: 8 h 24 min
